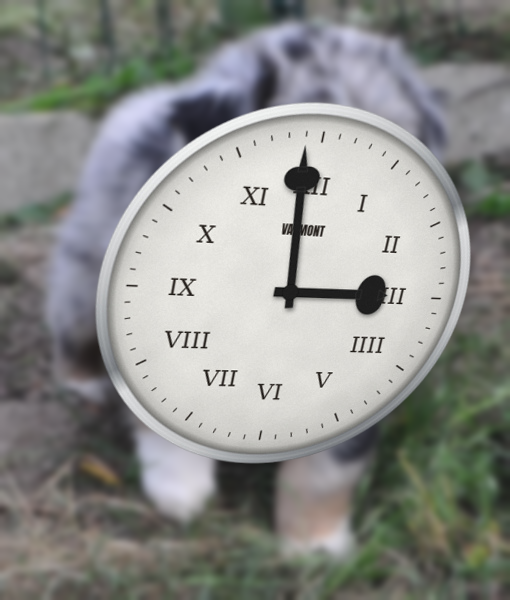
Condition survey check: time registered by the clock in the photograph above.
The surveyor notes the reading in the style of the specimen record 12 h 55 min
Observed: 2 h 59 min
